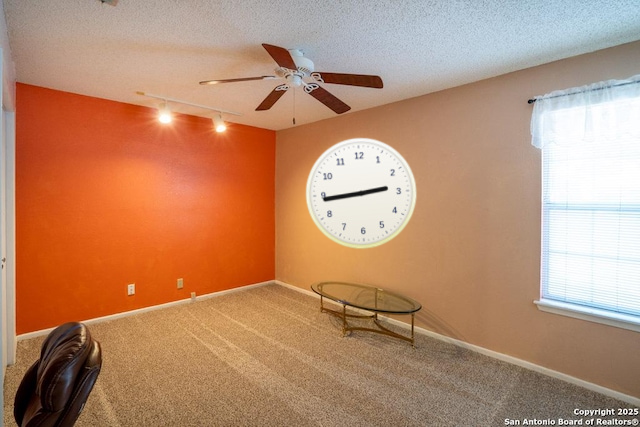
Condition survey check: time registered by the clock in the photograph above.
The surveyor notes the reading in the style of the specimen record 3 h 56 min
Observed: 2 h 44 min
